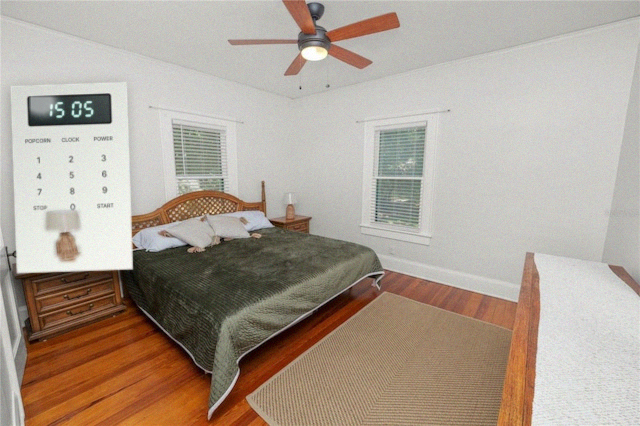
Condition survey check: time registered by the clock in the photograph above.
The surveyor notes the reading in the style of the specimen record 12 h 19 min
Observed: 15 h 05 min
